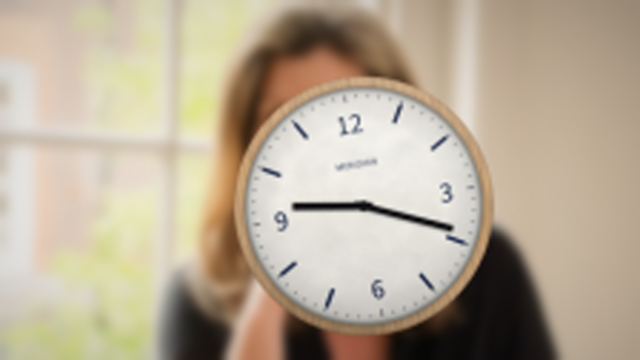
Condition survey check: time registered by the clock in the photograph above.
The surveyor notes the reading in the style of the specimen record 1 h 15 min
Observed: 9 h 19 min
